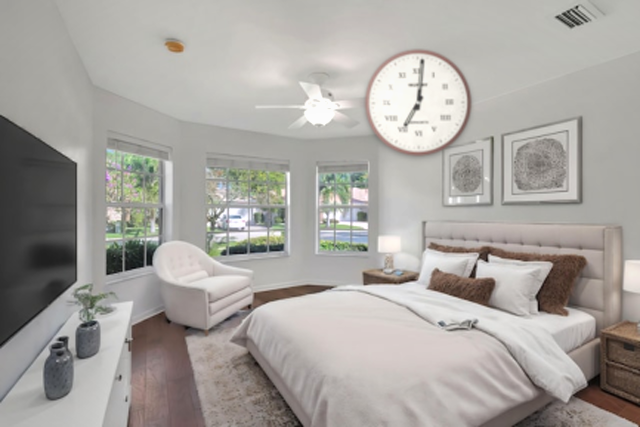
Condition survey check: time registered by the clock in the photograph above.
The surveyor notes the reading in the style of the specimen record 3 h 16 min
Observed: 7 h 01 min
